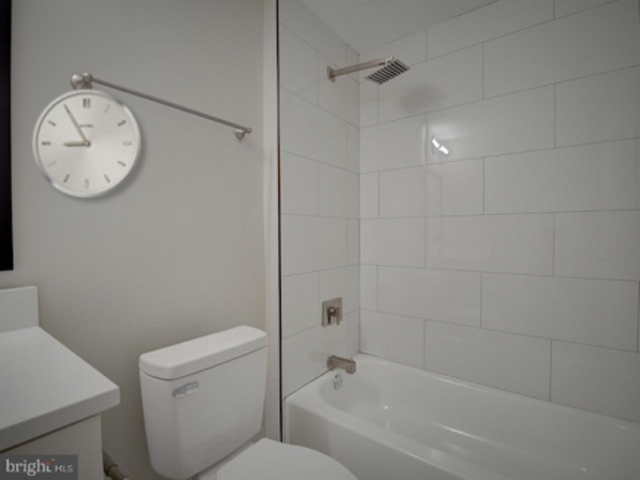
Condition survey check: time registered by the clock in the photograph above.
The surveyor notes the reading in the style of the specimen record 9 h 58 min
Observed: 8 h 55 min
